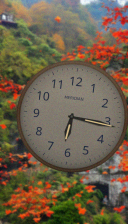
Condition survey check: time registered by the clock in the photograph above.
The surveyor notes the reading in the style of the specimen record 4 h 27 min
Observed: 6 h 16 min
